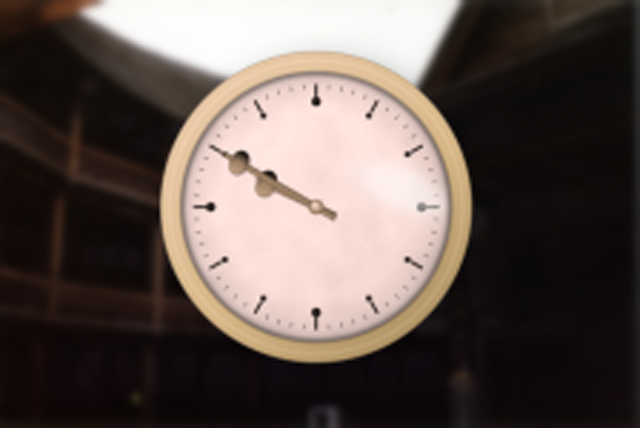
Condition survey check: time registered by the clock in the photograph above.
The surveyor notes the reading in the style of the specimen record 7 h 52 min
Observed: 9 h 50 min
